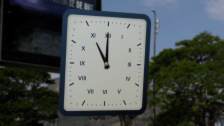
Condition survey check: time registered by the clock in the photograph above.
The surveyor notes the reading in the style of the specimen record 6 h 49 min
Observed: 11 h 00 min
